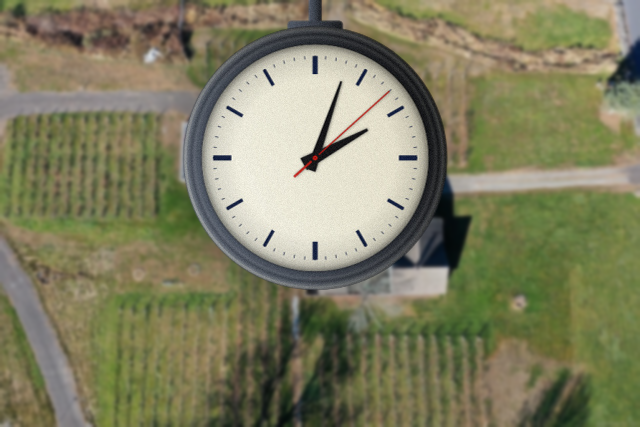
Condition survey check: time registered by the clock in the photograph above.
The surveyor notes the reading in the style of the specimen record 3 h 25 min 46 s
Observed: 2 h 03 min 08 s
